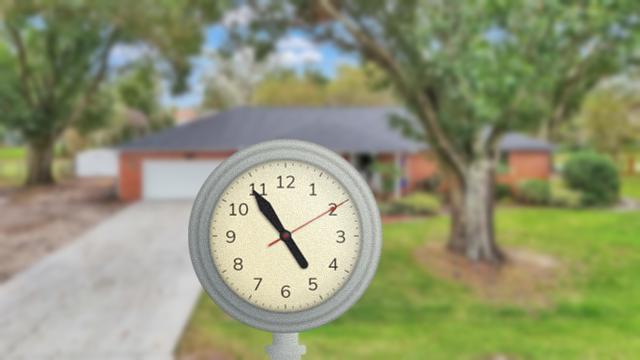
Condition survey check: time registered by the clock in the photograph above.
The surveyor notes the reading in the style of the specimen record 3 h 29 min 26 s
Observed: 4 h 54 min 10 s
